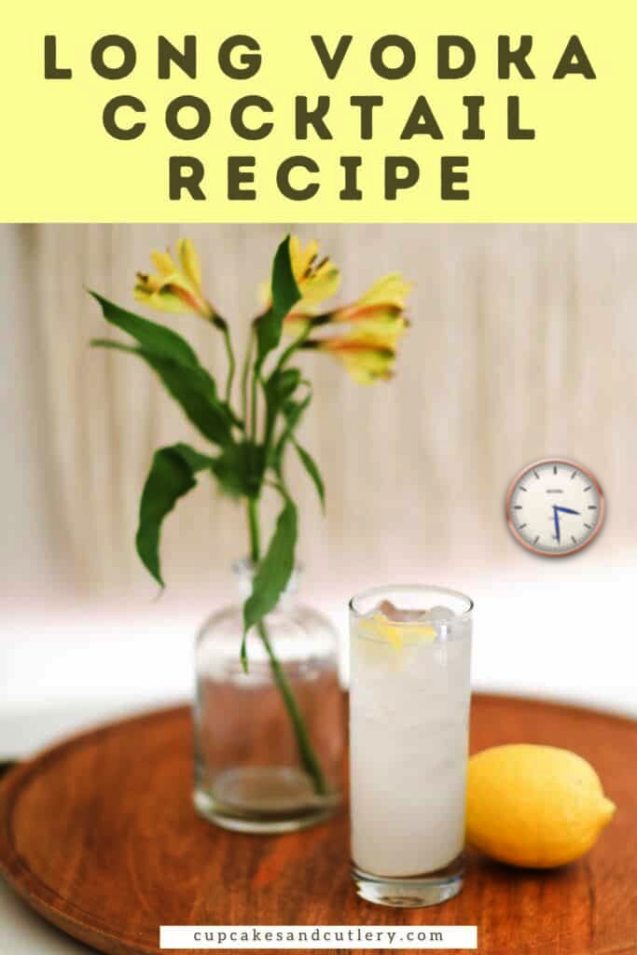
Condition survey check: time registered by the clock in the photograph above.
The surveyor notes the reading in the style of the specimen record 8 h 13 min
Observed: 3 h 29 min
